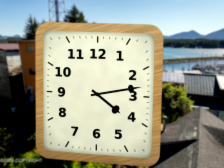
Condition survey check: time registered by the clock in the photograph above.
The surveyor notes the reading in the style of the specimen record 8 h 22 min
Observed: 4 h 13 min
